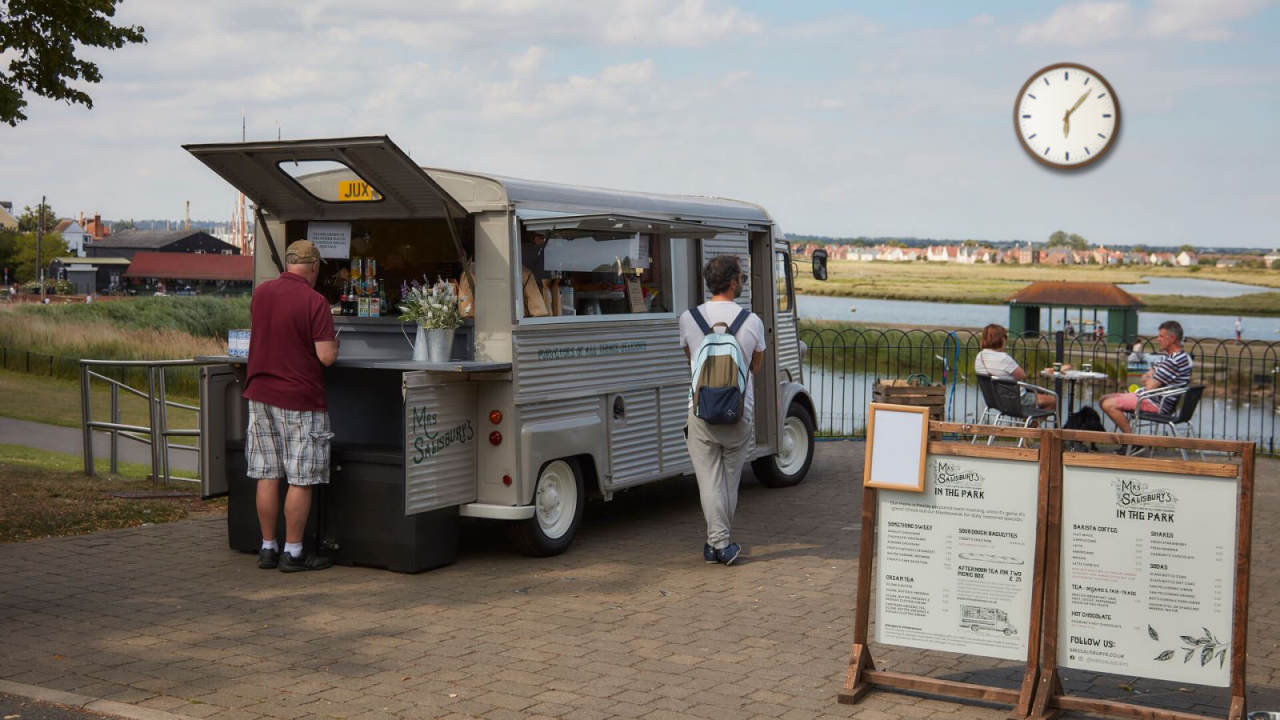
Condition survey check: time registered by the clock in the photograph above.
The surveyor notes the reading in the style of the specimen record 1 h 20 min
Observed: 6 h 07 min
